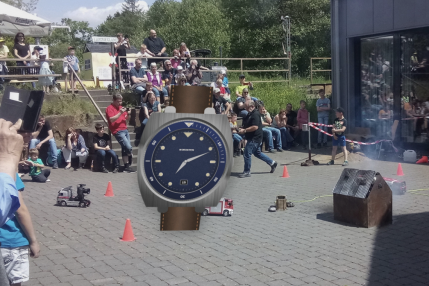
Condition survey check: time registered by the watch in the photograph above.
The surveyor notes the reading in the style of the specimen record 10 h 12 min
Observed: 7 h 11 min
